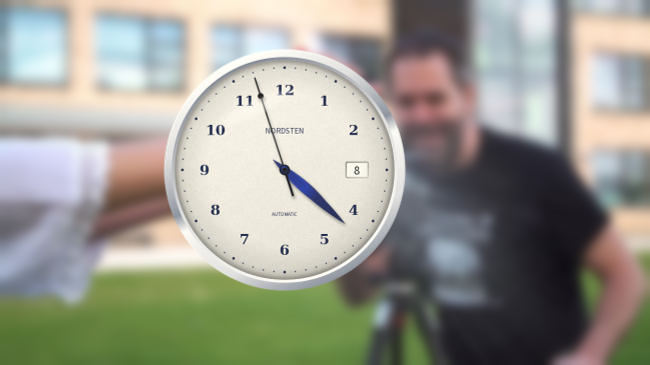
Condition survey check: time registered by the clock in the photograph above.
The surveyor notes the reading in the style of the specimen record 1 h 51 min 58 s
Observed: 4 h 21 min 57 s
